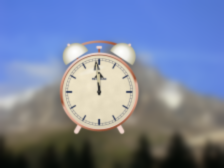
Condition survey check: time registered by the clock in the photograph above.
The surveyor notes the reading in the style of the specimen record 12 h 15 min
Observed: 11 h 59 min
